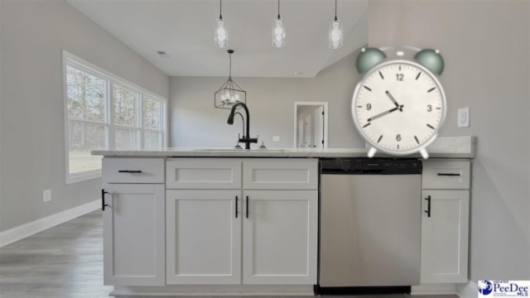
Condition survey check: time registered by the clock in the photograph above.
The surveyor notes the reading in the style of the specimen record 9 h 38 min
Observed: 10 h 41 min
